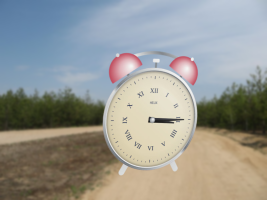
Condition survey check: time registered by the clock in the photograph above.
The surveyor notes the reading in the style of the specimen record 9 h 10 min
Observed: 3 h 15 min
